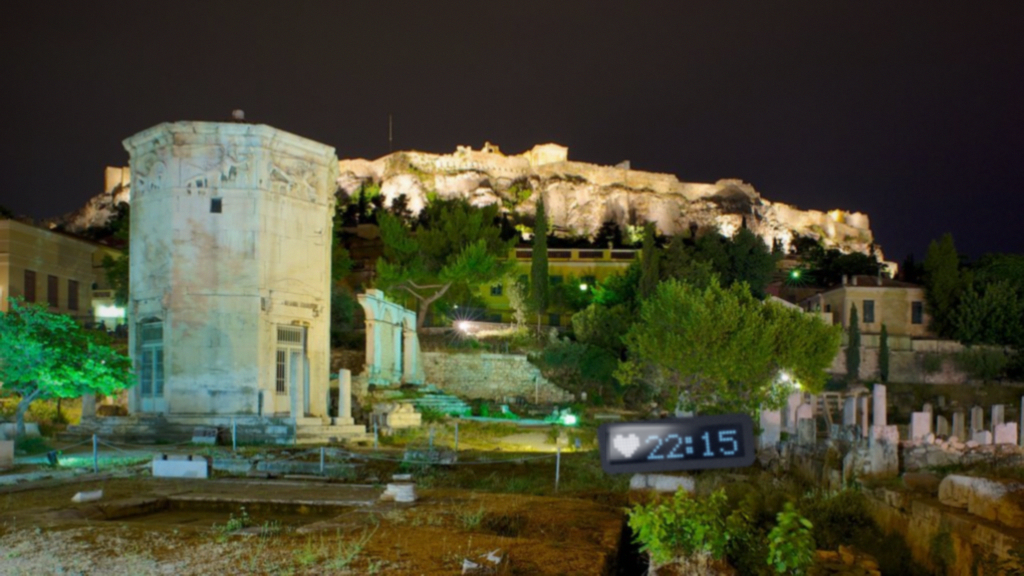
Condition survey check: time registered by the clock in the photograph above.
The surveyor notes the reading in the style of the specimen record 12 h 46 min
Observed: 22 h 15 min
